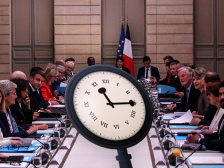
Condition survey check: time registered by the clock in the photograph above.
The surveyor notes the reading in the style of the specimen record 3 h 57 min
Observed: 11 h 15 min
